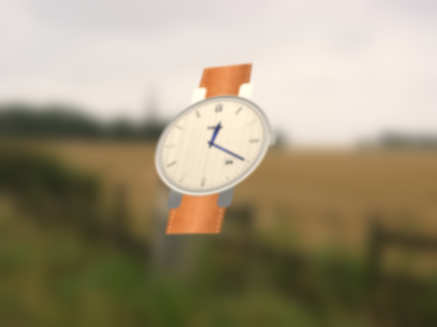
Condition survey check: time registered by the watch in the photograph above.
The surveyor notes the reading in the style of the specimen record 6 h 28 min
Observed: 12 h 20 min
